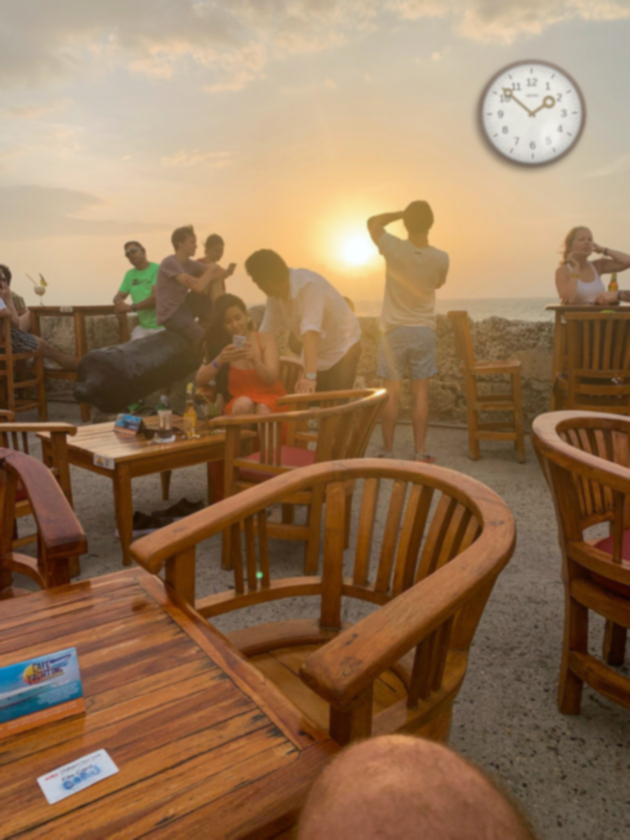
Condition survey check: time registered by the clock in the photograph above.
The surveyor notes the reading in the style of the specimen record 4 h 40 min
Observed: 1 h 52 min
